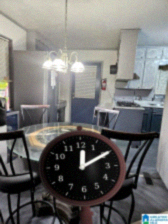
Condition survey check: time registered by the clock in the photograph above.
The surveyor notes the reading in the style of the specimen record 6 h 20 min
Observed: 12 h 10 min
